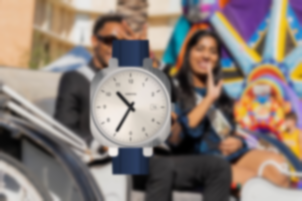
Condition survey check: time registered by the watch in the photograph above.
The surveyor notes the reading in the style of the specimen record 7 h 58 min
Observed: 10 h 35 min
